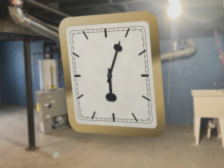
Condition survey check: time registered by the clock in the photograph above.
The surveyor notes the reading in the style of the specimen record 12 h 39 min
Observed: 6 h 04 min
